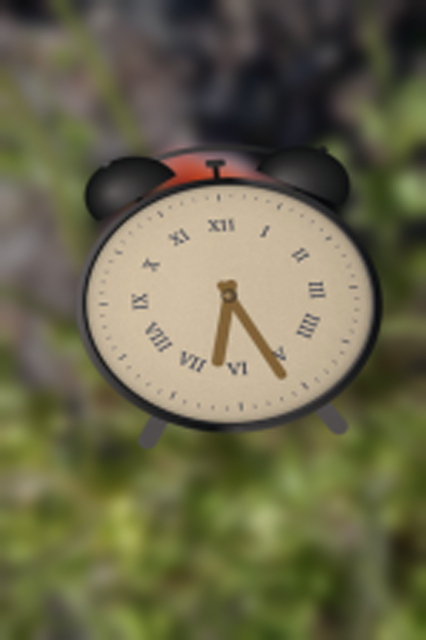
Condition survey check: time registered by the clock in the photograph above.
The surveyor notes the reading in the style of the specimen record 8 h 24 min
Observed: 6 h 26 min
